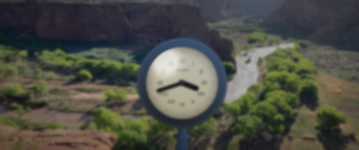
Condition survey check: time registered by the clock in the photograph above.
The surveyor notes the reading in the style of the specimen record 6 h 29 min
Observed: 3 h 42 min
